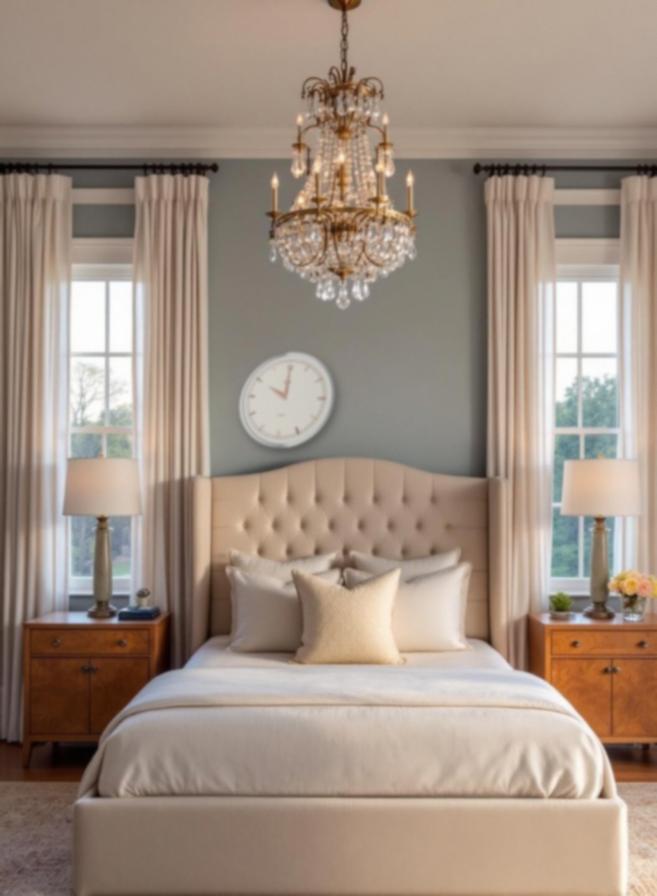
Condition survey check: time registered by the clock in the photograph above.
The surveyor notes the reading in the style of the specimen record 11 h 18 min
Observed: 10 h 00 min
